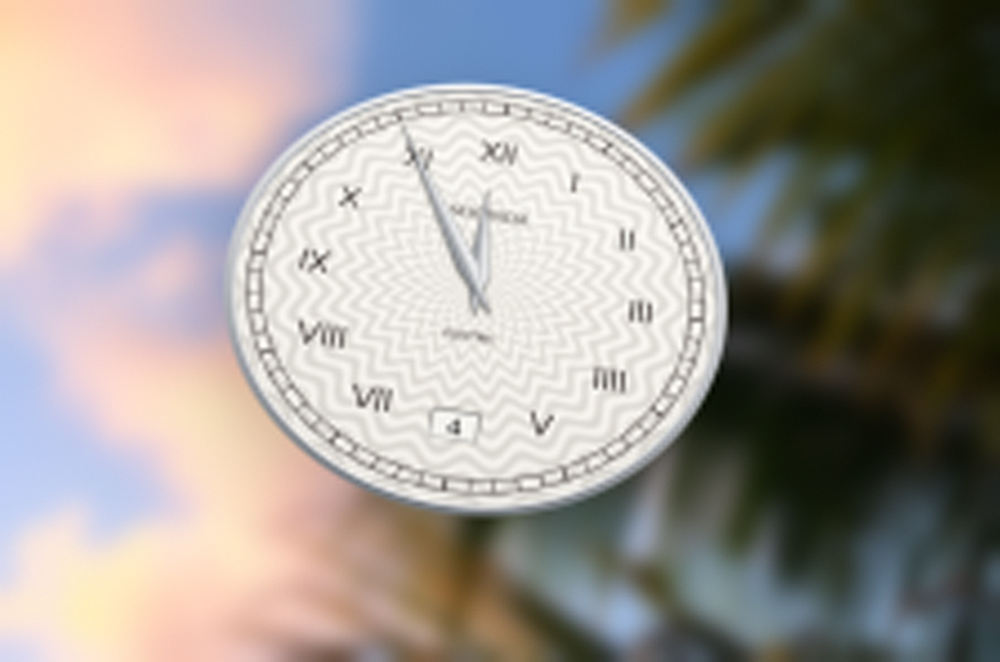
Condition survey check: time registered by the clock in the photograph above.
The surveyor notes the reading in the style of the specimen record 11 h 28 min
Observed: 11 h 55 min
